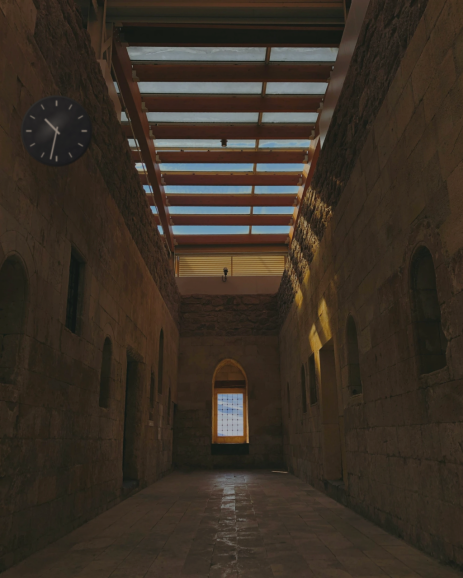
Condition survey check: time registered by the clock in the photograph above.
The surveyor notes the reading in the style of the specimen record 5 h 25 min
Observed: 10 h 32 min
